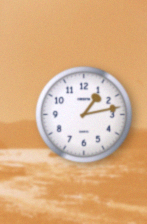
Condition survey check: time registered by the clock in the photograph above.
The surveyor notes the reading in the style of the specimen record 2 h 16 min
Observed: 1 h 13 min
